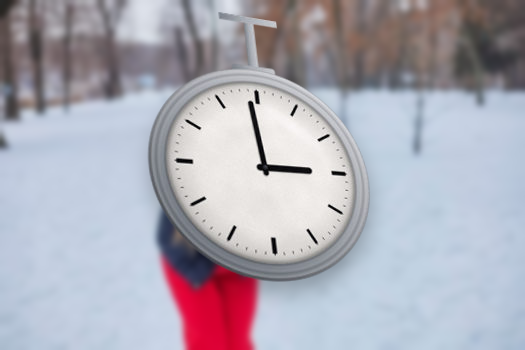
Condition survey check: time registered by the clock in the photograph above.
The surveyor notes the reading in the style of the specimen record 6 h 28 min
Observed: 2 h 59 min
